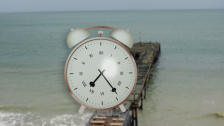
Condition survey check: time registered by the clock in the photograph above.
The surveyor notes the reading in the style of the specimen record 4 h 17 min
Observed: 7 h 24 min
